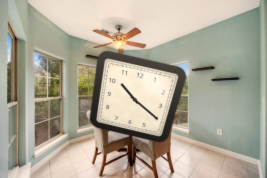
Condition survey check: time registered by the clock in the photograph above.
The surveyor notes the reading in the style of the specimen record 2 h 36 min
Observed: 10 h 20 min
